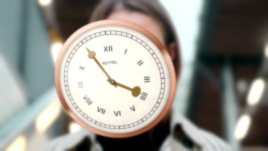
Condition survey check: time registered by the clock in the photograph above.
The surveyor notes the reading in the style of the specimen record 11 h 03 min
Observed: 3 h 55 min
